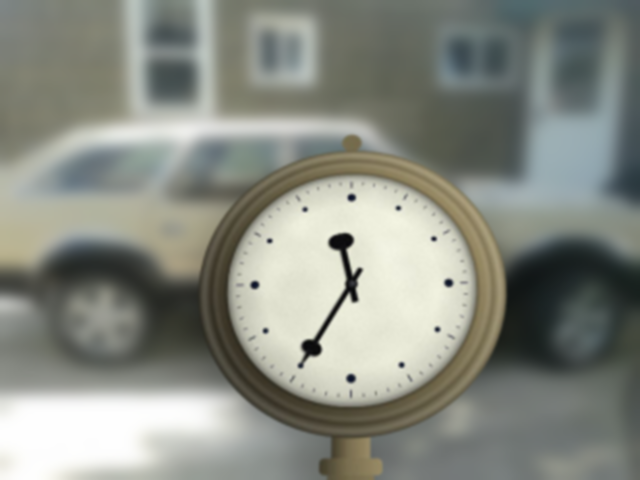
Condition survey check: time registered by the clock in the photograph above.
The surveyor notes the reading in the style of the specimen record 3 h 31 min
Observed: 11 h 35 min
